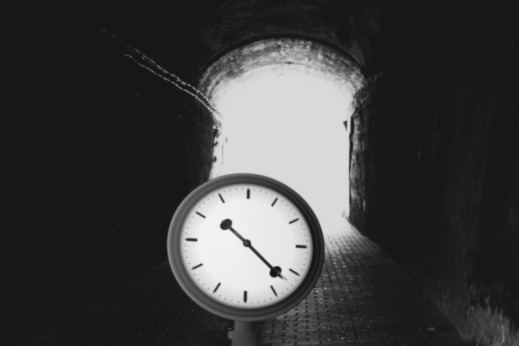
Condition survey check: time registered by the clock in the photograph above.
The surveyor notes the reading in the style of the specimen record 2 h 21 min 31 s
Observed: 10 h 22 min 22 s
